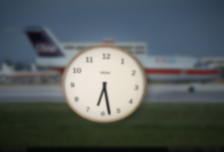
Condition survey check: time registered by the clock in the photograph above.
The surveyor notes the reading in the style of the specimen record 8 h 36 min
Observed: 6 h 28 min
